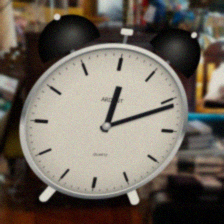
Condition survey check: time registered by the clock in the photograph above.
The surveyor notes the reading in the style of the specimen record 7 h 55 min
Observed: 12 h 11 min
